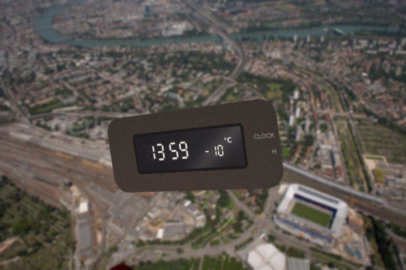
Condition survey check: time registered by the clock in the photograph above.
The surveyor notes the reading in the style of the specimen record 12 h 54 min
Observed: 13 h 59 min
